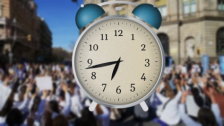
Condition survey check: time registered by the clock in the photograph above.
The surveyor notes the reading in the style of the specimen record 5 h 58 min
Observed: 6 h 43 min
